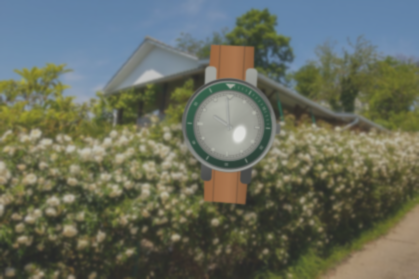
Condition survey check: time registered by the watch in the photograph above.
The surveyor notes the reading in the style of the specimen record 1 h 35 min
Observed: 9 h 59 min
